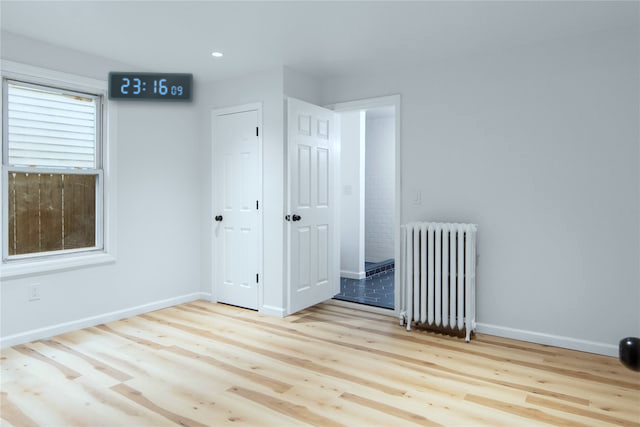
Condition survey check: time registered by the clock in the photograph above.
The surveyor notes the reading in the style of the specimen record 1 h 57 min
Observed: 23 h 16 min
